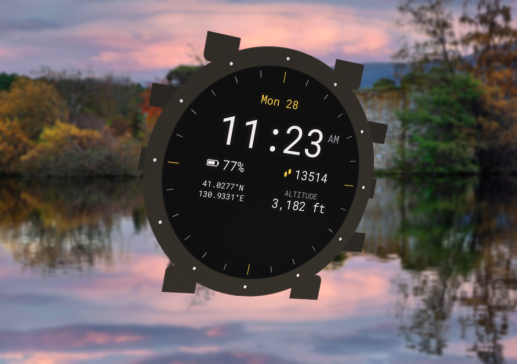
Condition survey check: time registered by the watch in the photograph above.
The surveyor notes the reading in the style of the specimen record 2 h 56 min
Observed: 11 h 23 min
